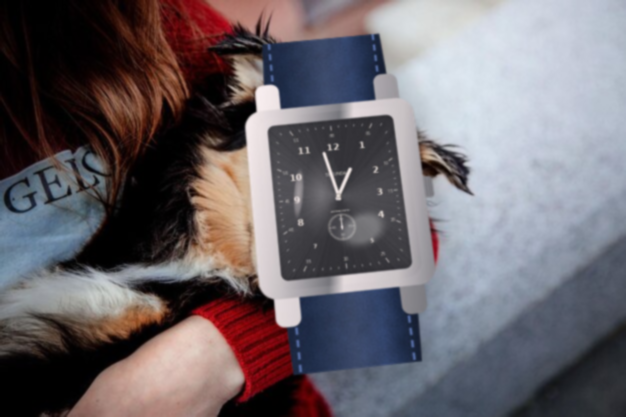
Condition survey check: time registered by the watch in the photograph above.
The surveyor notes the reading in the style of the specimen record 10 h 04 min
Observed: 12 h 58 min
